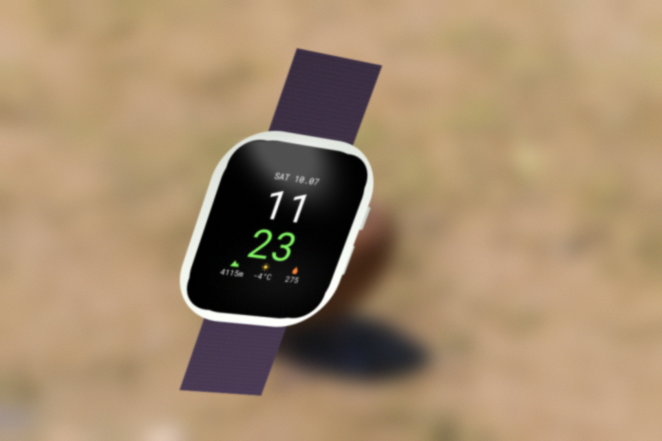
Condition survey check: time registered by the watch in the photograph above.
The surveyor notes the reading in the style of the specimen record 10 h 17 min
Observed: 11 h 23 min
